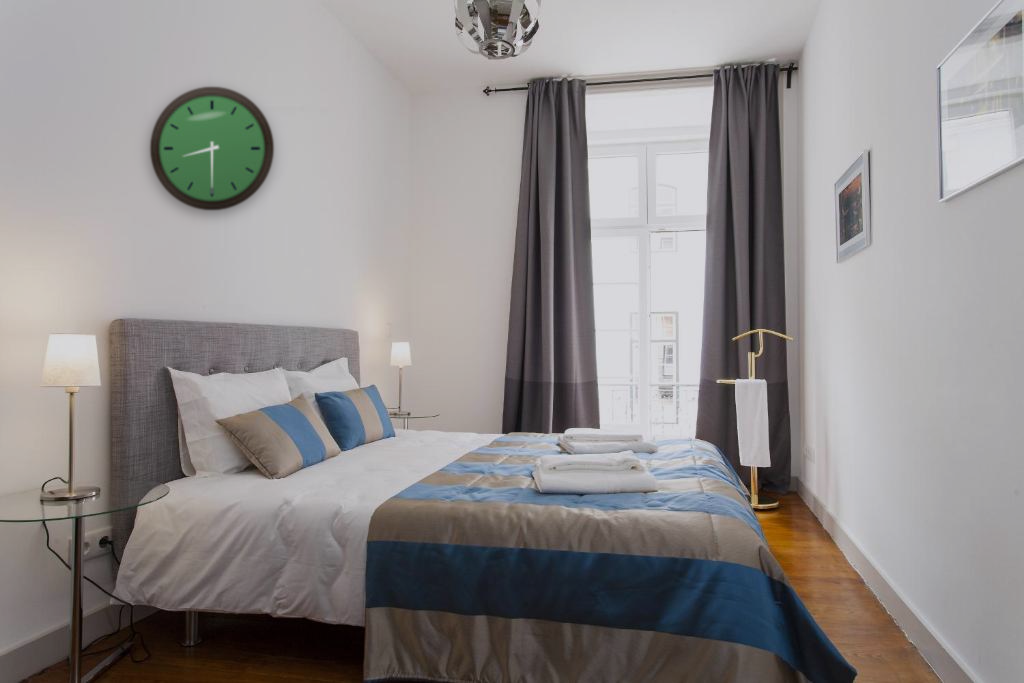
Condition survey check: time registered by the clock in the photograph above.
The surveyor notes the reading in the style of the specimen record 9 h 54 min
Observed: 8 h 30 min
